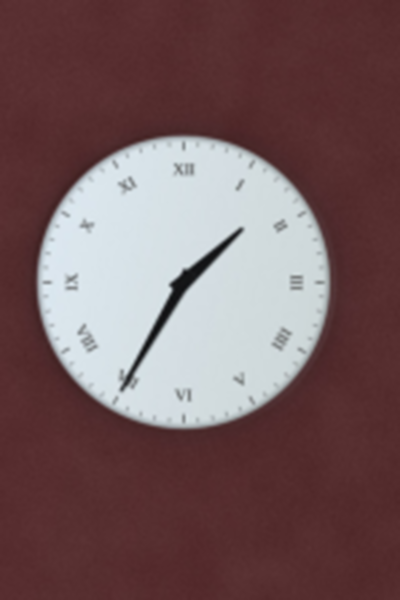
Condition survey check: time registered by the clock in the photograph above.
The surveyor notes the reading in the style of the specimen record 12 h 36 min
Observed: 1 h 35 min
